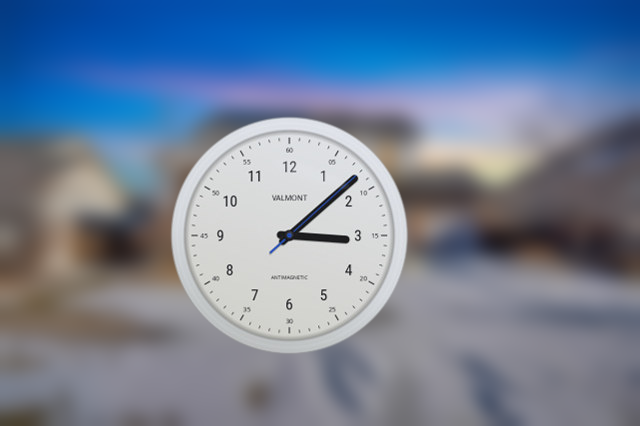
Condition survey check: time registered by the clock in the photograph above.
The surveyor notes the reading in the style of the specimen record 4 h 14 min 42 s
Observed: 3 h 08 min 08 s
